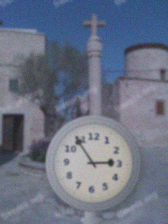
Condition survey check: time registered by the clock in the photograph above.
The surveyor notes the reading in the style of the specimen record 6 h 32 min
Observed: 2 h 54 min
